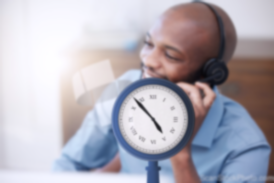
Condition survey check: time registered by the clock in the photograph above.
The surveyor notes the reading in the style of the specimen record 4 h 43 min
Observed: 4 h 53 min
